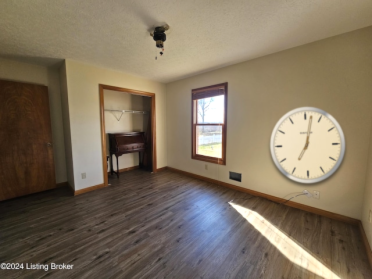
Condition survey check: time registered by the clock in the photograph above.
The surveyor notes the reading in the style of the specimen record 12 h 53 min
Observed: 7 h 02 min
